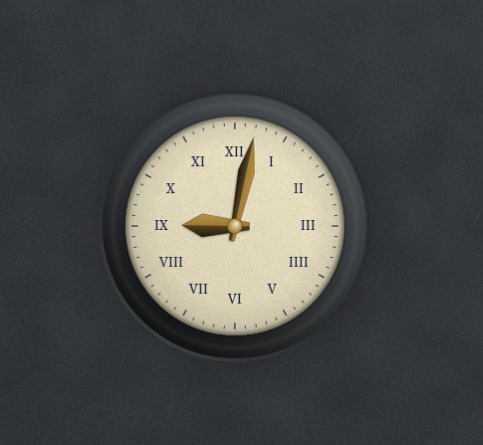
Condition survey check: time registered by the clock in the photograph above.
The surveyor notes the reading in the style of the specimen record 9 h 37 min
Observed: 9 h 02 min
